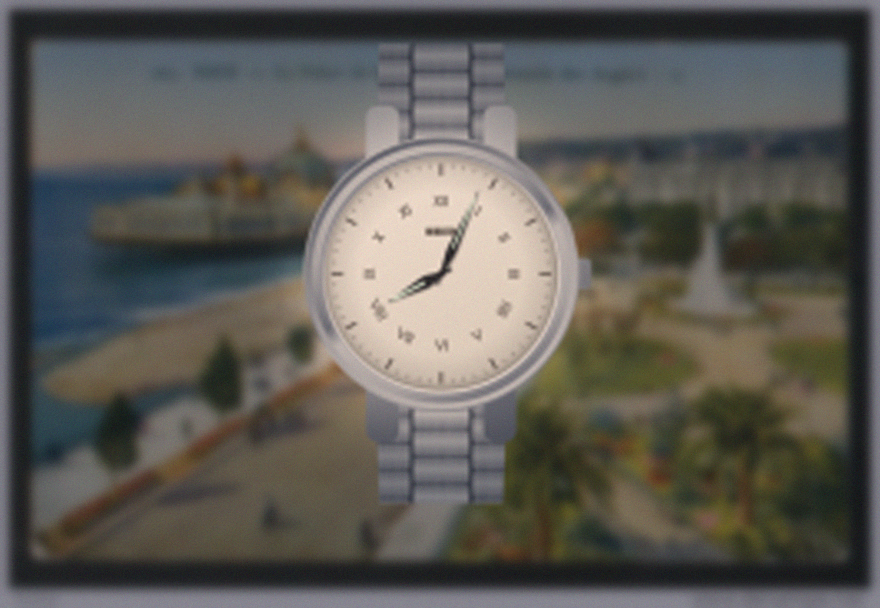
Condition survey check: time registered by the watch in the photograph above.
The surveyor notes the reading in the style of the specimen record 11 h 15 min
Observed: 8 h 04 min
